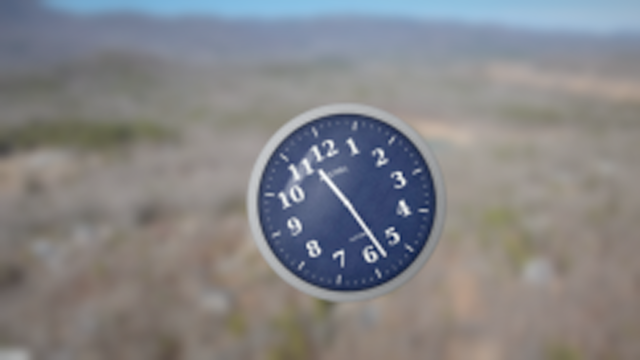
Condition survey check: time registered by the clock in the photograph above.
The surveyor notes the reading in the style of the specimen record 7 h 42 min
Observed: 11 h 28 min
